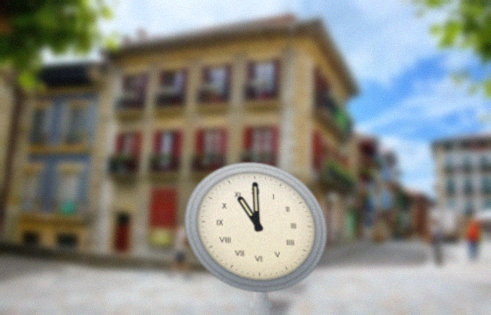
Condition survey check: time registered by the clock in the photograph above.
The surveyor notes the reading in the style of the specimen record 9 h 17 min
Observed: 11 h 00 min
